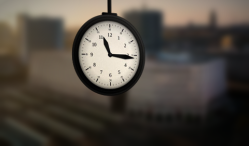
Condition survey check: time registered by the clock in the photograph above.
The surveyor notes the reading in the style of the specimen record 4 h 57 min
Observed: 11 h 16 min
